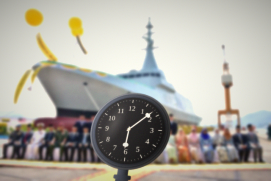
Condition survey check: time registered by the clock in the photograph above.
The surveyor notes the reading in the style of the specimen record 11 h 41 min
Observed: 6 h 08 min
